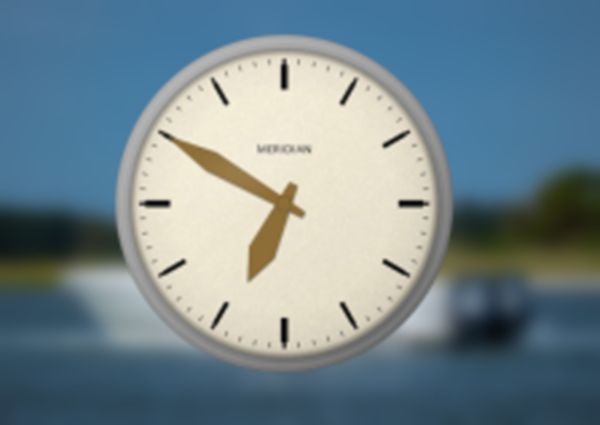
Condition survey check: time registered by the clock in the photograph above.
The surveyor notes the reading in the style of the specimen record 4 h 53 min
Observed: 6 h 50 min
